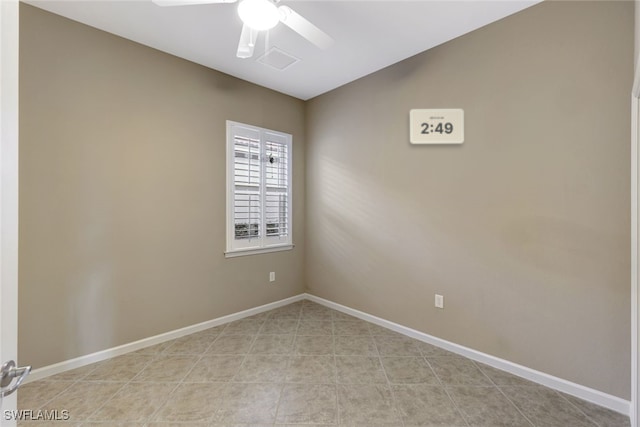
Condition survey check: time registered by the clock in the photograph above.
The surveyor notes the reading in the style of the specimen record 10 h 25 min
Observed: 2 h 49 min
